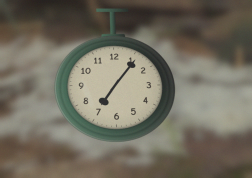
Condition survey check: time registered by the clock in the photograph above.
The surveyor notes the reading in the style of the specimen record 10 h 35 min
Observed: 7 h 06 min
